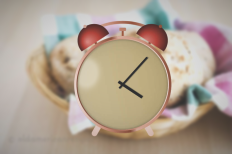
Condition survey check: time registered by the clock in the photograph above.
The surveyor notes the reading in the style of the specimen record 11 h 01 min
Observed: 4 h 07 min
